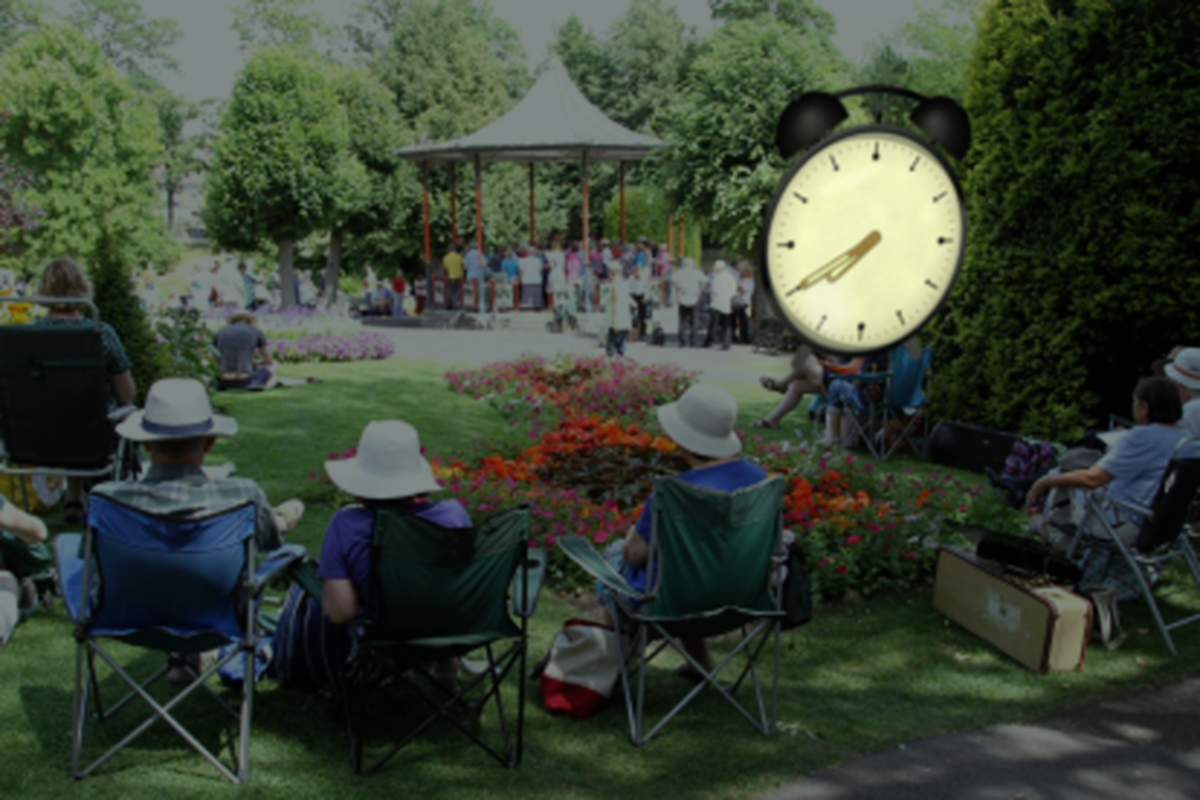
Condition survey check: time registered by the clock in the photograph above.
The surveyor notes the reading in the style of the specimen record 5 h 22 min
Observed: 7 h 40 min
